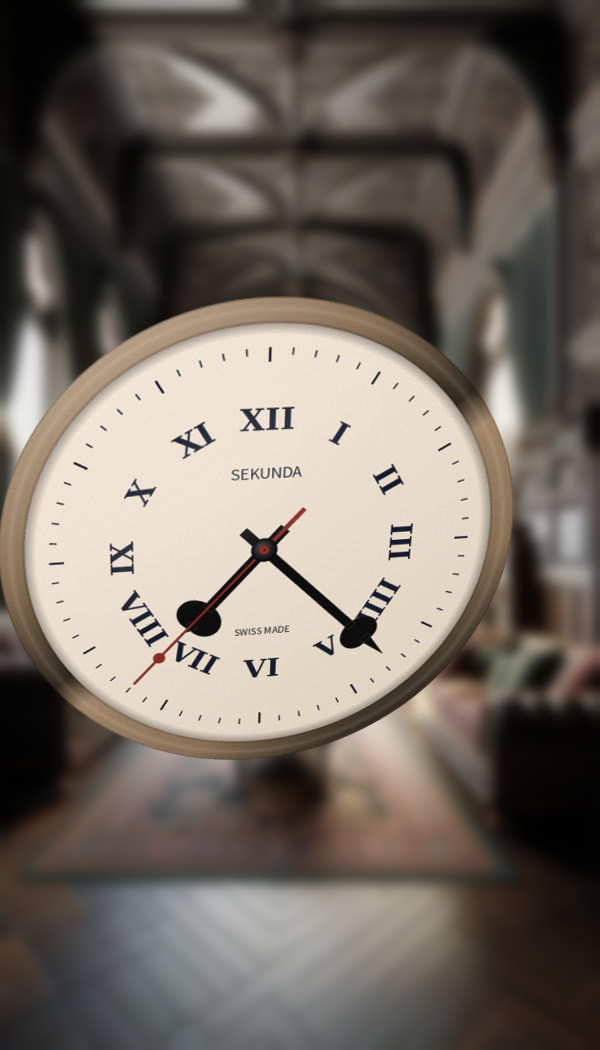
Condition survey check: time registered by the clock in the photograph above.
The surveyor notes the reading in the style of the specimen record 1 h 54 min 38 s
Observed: 7 h 22 min 37 s
